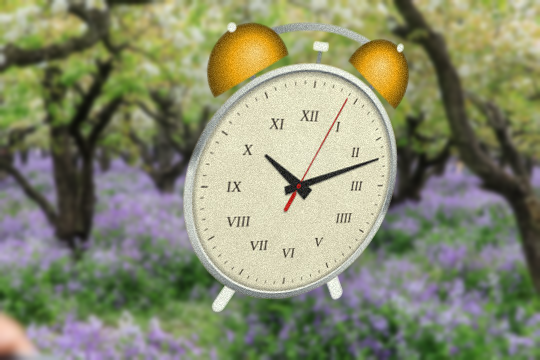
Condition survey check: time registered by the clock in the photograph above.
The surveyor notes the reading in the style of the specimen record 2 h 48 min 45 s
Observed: 10 h 12 min 04 s
